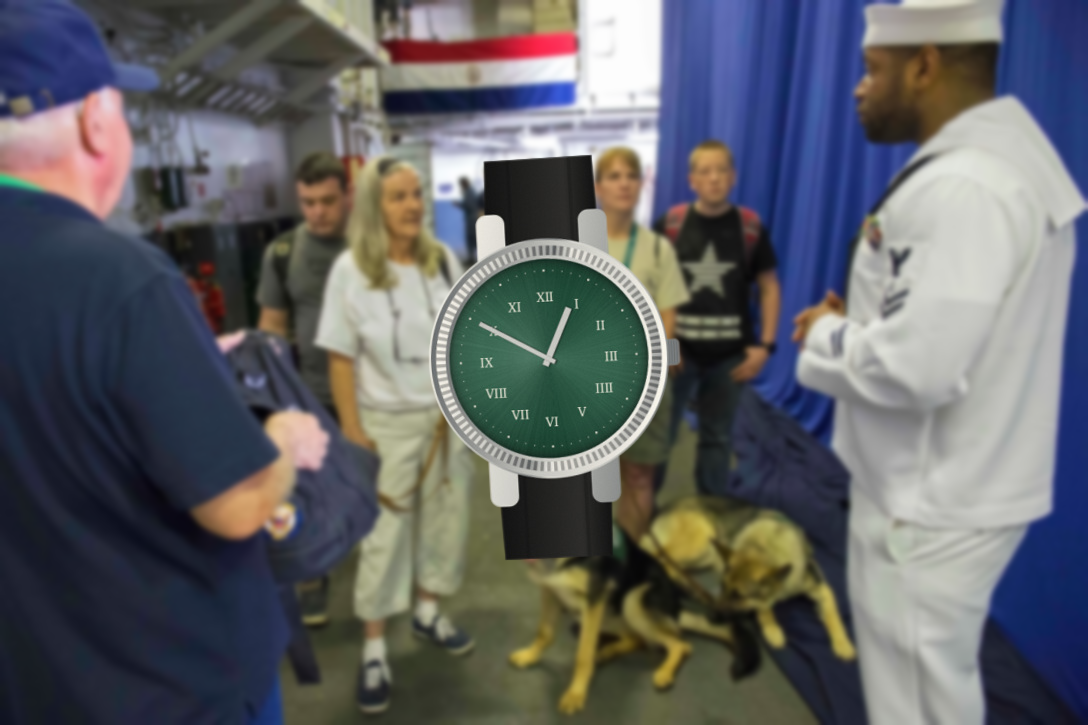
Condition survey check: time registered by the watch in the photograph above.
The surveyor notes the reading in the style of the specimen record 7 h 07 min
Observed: 12 h 50 min
